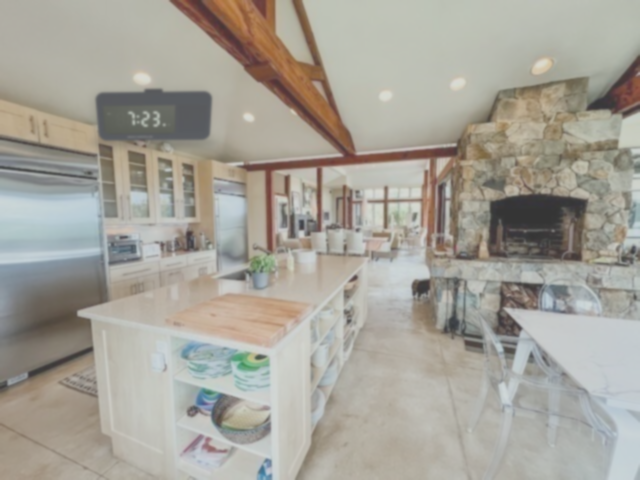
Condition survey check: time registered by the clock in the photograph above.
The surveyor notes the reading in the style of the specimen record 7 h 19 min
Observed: 7 h 23 min
